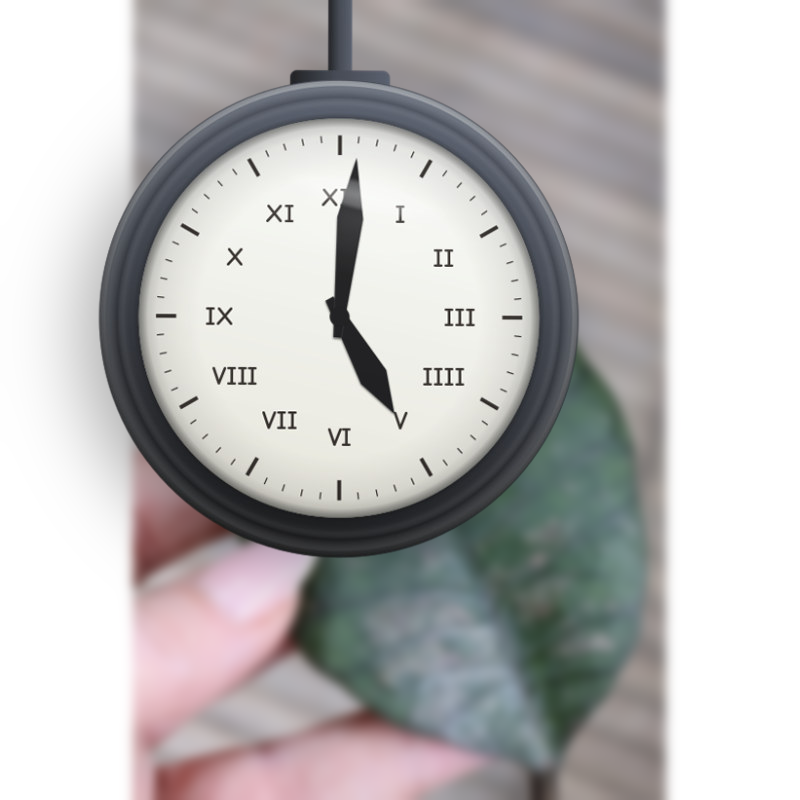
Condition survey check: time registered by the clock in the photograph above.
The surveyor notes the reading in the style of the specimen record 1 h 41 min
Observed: 5 h 01 min
